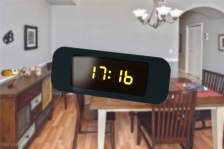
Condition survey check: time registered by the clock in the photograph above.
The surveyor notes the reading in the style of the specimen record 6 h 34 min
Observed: 17 h 16 min
